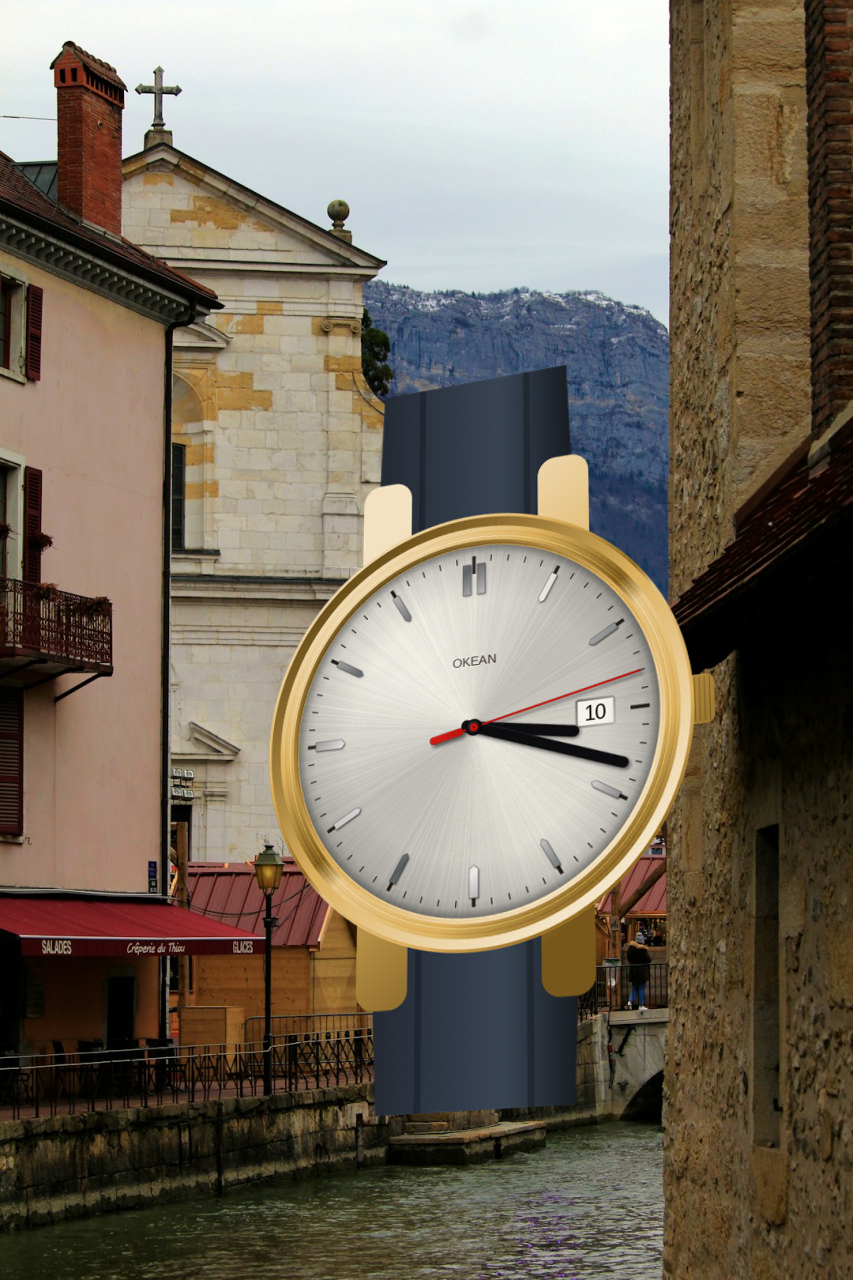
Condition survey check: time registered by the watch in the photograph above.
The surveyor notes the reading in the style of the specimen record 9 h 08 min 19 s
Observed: 3 h 18 min 13 s
